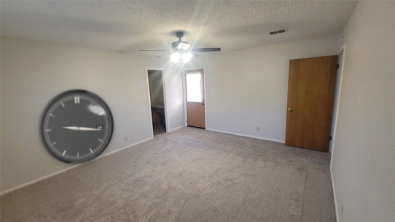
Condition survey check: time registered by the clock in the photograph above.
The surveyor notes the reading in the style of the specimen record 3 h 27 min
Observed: 9 h 16 min
